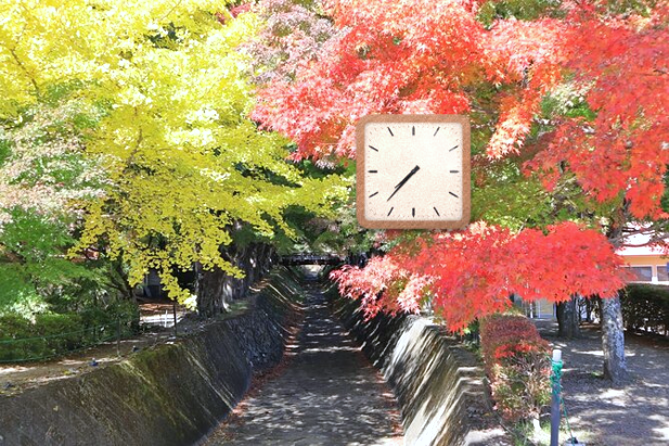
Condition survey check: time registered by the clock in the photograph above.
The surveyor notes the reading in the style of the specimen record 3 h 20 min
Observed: 7 h 37 min
